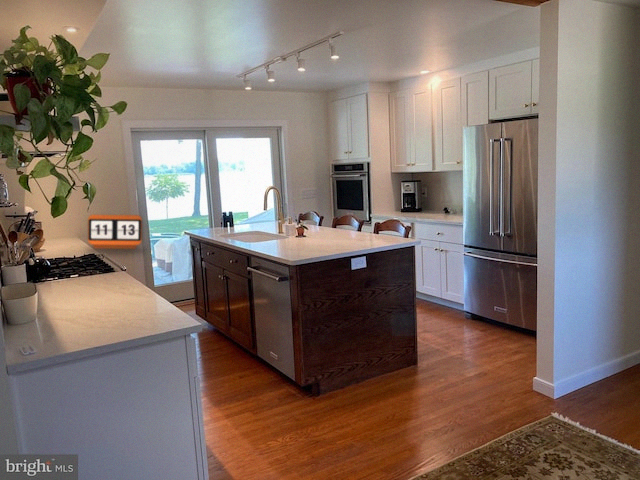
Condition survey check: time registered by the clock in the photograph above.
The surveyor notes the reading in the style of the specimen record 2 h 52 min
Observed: 11 h 13 min
